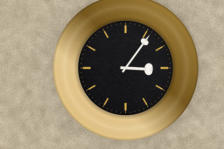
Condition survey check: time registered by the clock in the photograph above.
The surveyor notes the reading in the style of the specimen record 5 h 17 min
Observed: 3 h 06 min
